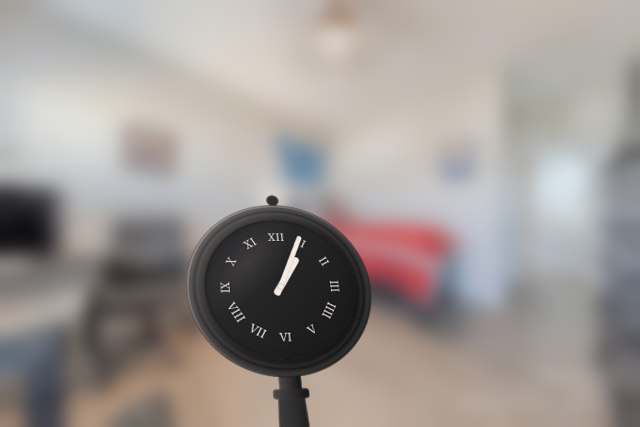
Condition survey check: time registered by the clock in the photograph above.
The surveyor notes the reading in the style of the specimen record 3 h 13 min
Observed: 1 h 04 min
